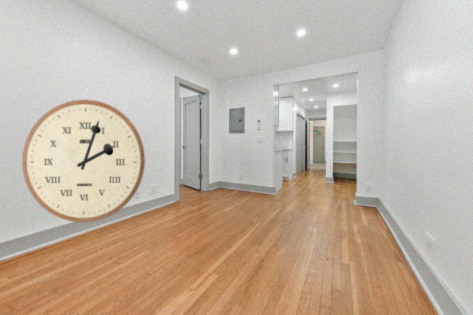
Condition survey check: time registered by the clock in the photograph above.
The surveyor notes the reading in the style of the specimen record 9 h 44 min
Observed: 2 h 03 min
